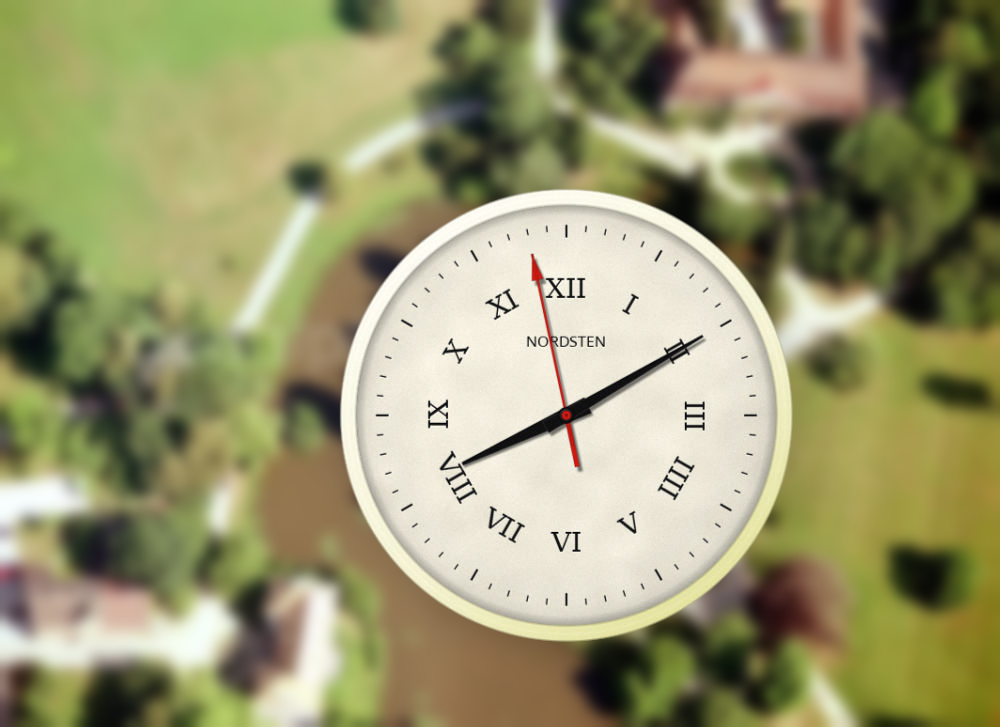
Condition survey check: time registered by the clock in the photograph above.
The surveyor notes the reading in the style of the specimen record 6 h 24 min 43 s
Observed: 8 h 09 min 58 s
